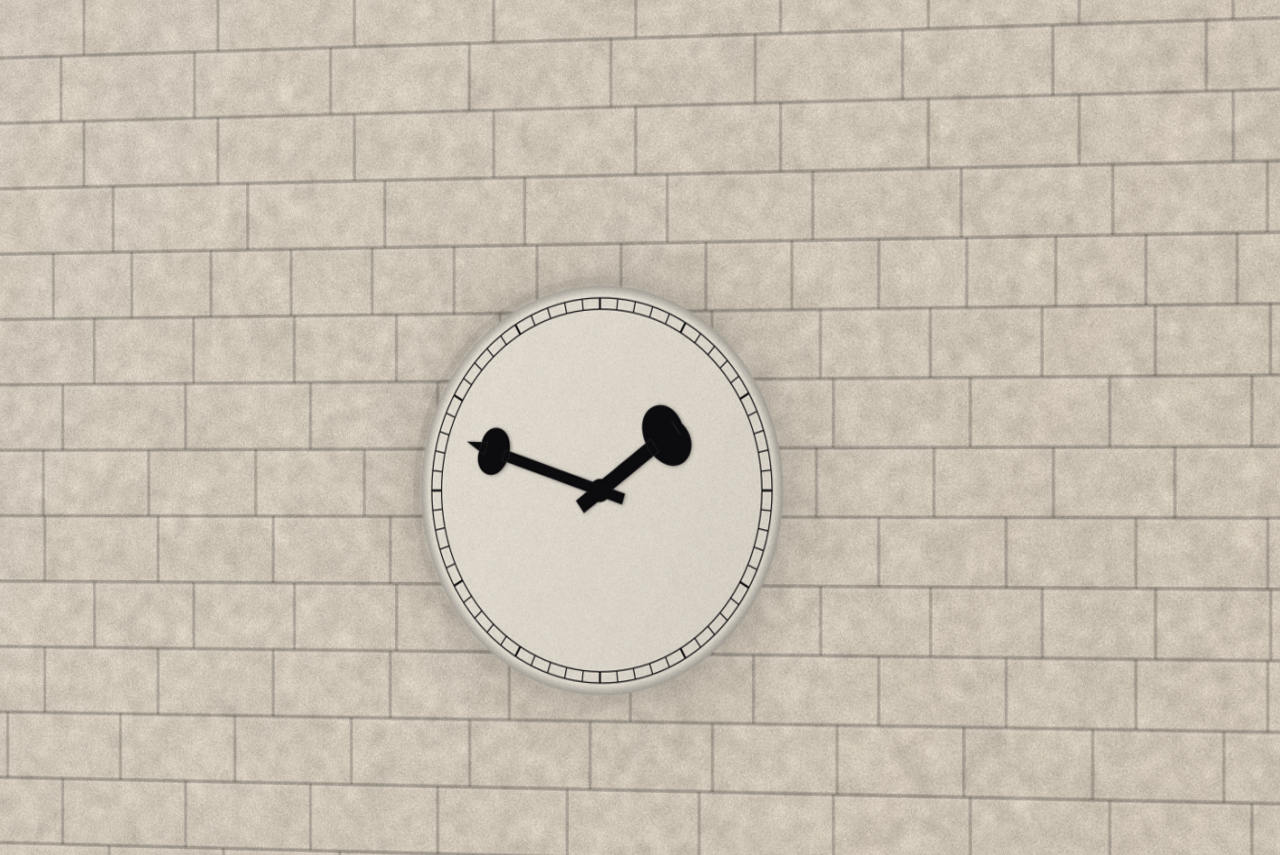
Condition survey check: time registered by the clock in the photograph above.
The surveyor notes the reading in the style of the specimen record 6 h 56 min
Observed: 1 h 48 min
